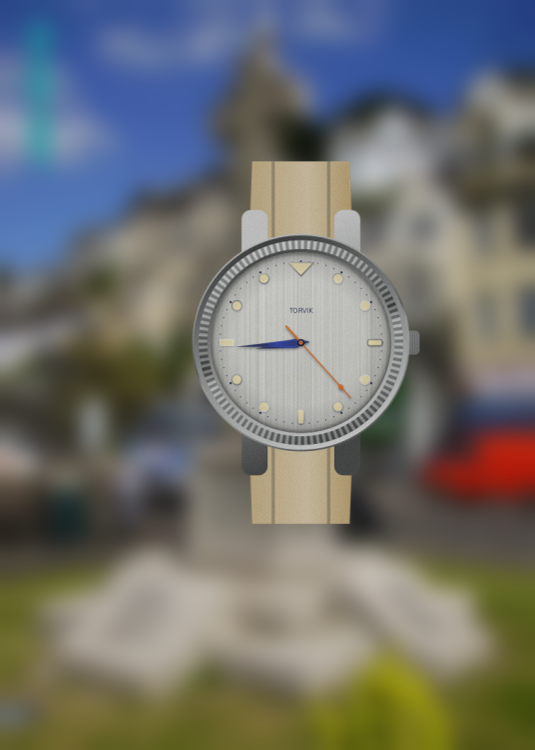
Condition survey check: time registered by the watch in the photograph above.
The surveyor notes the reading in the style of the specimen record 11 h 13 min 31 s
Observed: 8 h 44 min 23 s
